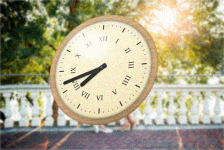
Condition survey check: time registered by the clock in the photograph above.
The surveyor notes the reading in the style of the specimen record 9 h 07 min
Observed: 7 h 42 min
